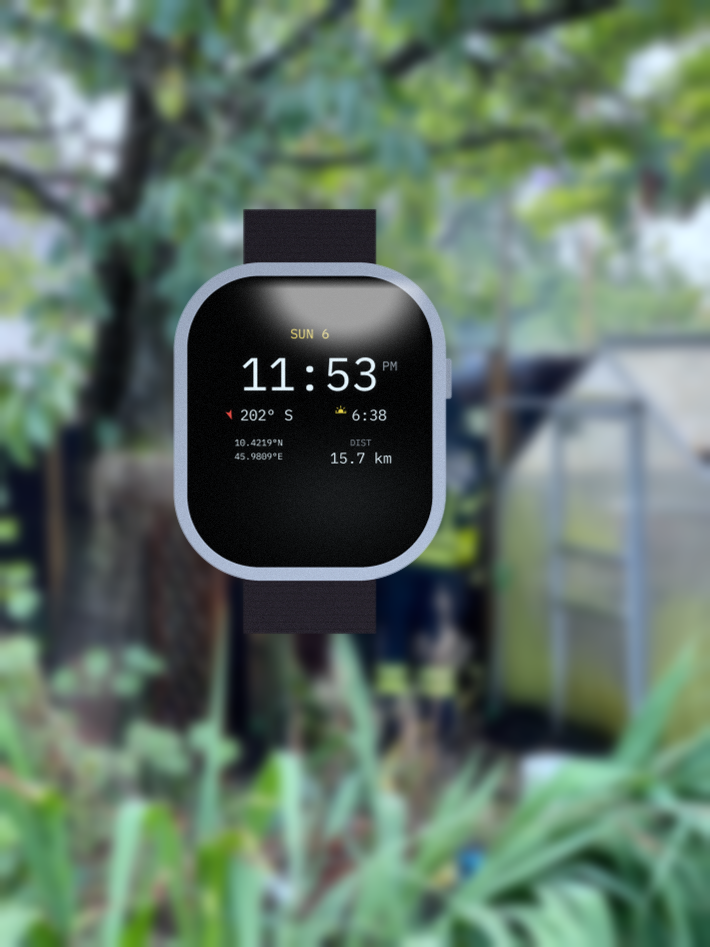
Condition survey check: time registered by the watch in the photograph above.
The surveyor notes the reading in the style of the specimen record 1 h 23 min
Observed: 11 h 53 min
